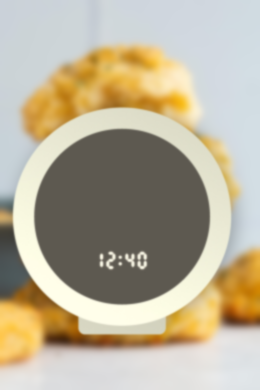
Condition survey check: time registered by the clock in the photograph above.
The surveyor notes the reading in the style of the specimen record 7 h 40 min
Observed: 12 h 40 min
